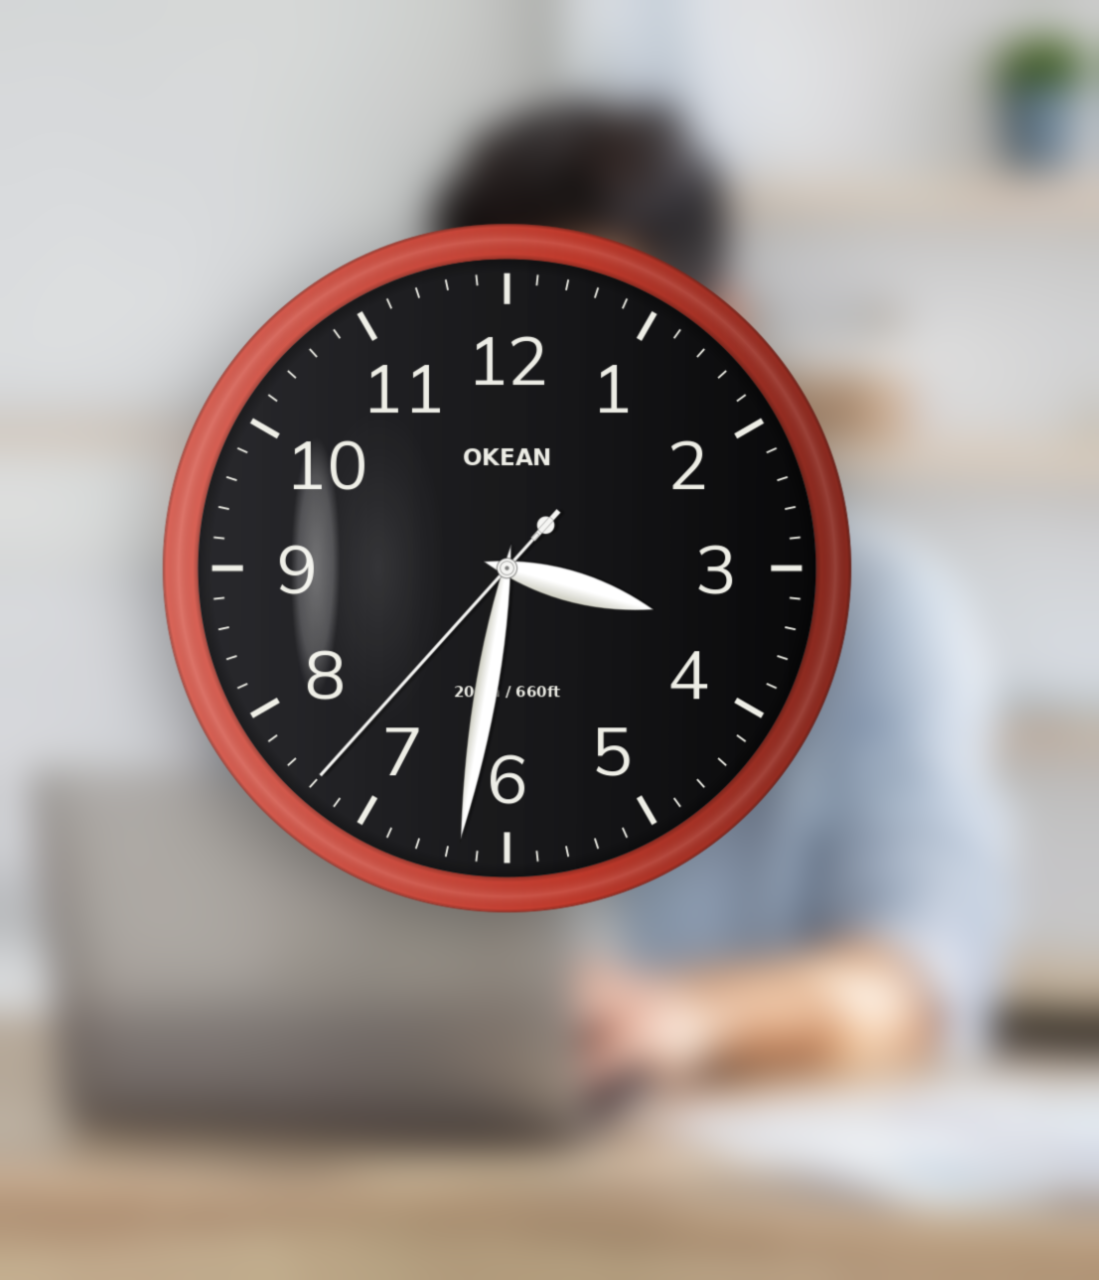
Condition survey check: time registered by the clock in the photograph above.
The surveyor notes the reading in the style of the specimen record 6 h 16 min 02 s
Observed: 3 h 31 min 37 s
